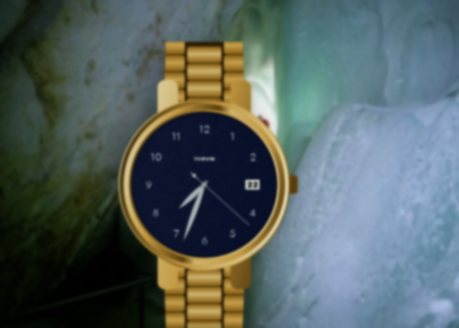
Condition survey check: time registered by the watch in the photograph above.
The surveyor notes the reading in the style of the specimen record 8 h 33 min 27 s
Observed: 7 h 33 min 22 s
